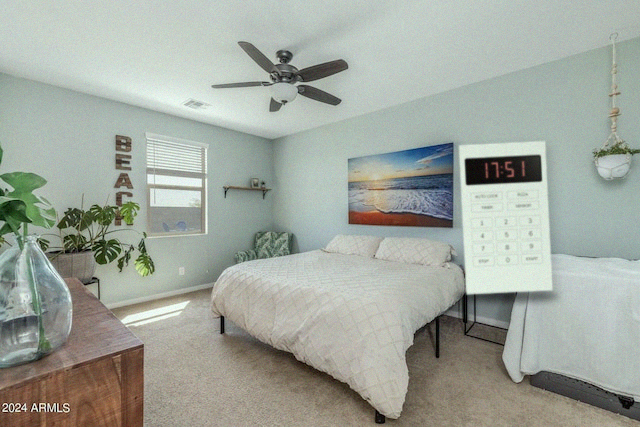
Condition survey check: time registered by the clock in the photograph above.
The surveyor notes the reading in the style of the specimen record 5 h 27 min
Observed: 17 h 51 min
